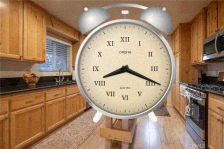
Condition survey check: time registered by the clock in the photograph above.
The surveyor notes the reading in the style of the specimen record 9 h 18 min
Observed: 8 h 19 min
